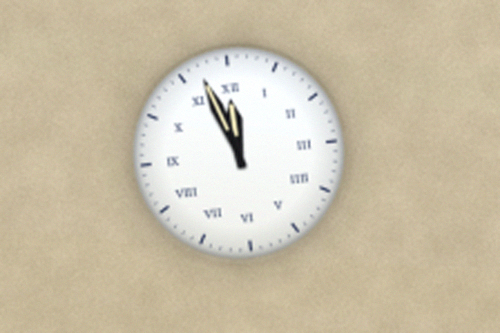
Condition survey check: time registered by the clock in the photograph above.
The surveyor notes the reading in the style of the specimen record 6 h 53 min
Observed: 11 h 57 min
